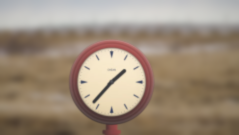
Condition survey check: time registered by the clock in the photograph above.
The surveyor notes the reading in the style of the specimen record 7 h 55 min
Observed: 1 h 37 min
